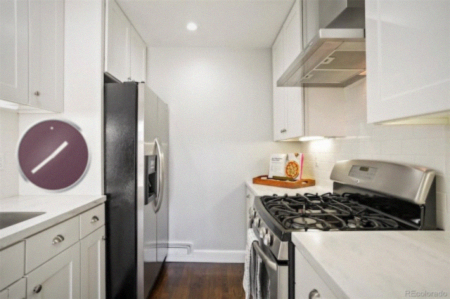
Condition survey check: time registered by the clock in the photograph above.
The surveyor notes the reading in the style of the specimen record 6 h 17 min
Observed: 1 h 39 min
